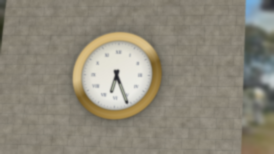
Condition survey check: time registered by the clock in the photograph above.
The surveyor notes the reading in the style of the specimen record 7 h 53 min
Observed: 6 h 26 min
